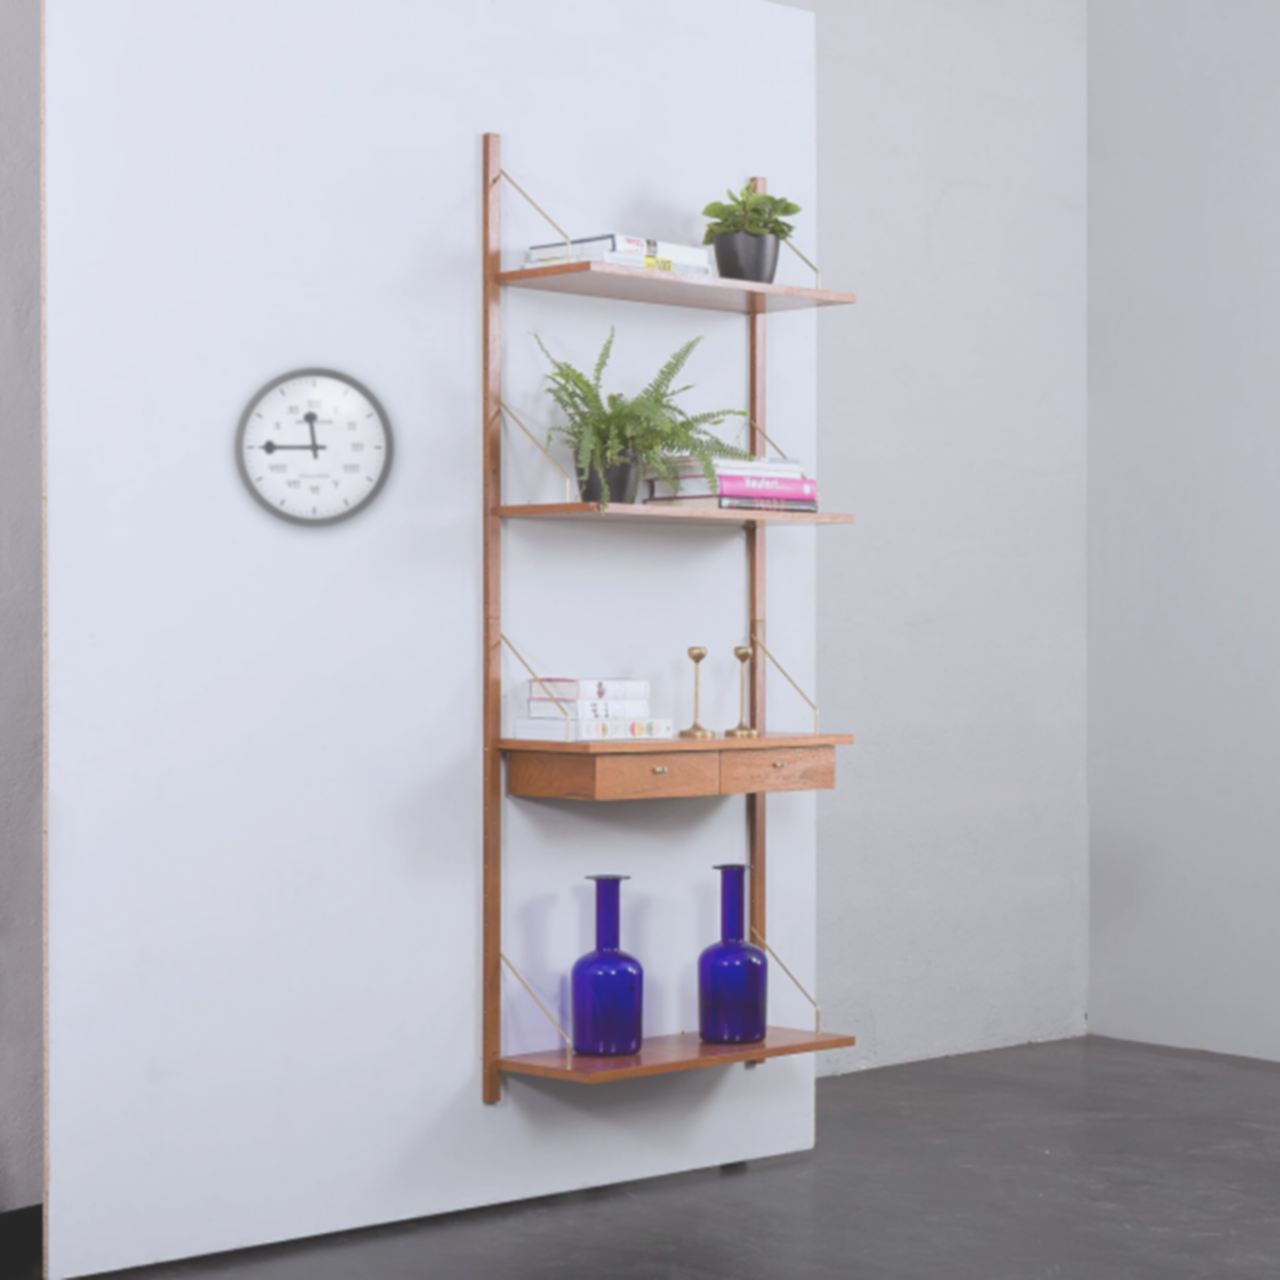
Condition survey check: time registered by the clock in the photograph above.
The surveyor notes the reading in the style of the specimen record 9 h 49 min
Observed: 11 h 45 min
